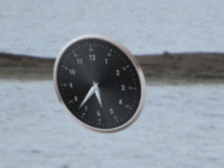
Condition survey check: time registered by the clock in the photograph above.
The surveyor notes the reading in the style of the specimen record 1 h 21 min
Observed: 5 h 37 min
